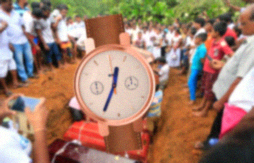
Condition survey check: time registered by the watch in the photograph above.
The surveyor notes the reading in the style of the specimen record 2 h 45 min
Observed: 12 h 35 min
